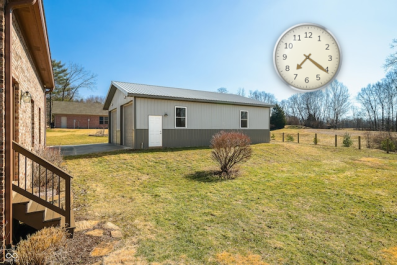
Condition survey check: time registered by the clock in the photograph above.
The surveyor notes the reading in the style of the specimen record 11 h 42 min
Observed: 7 h 21 min
